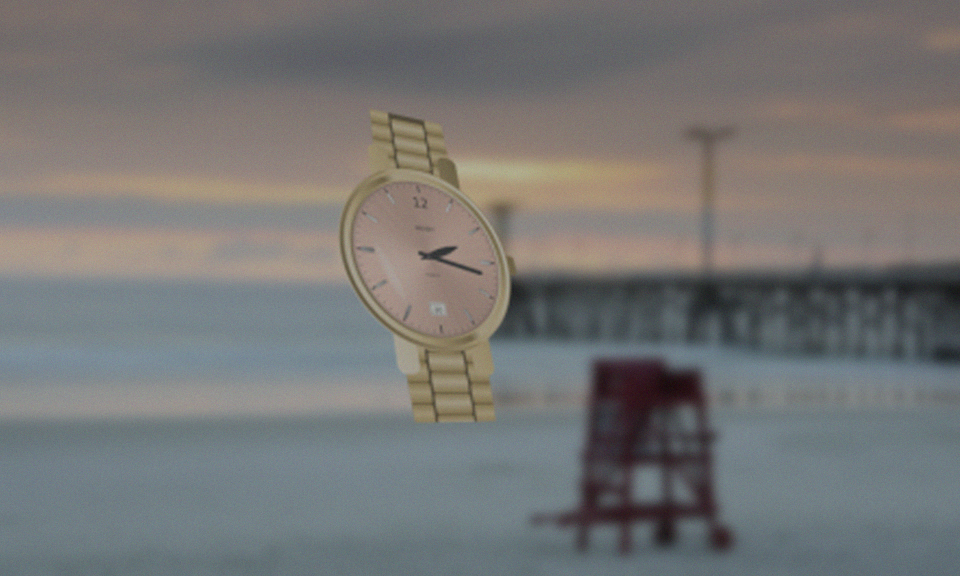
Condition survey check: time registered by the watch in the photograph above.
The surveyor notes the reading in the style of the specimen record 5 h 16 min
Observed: 2 h 17 min
